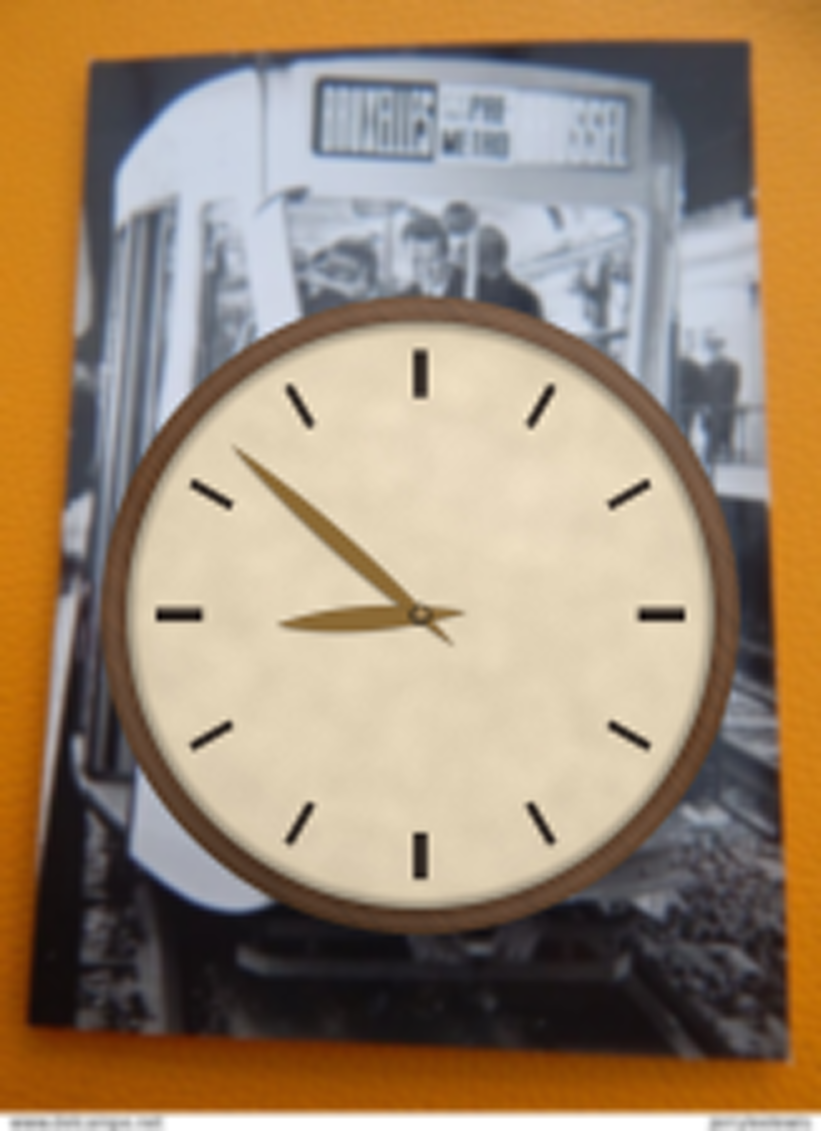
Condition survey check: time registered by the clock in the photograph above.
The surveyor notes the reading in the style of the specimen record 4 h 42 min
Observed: 8 h 52 min
